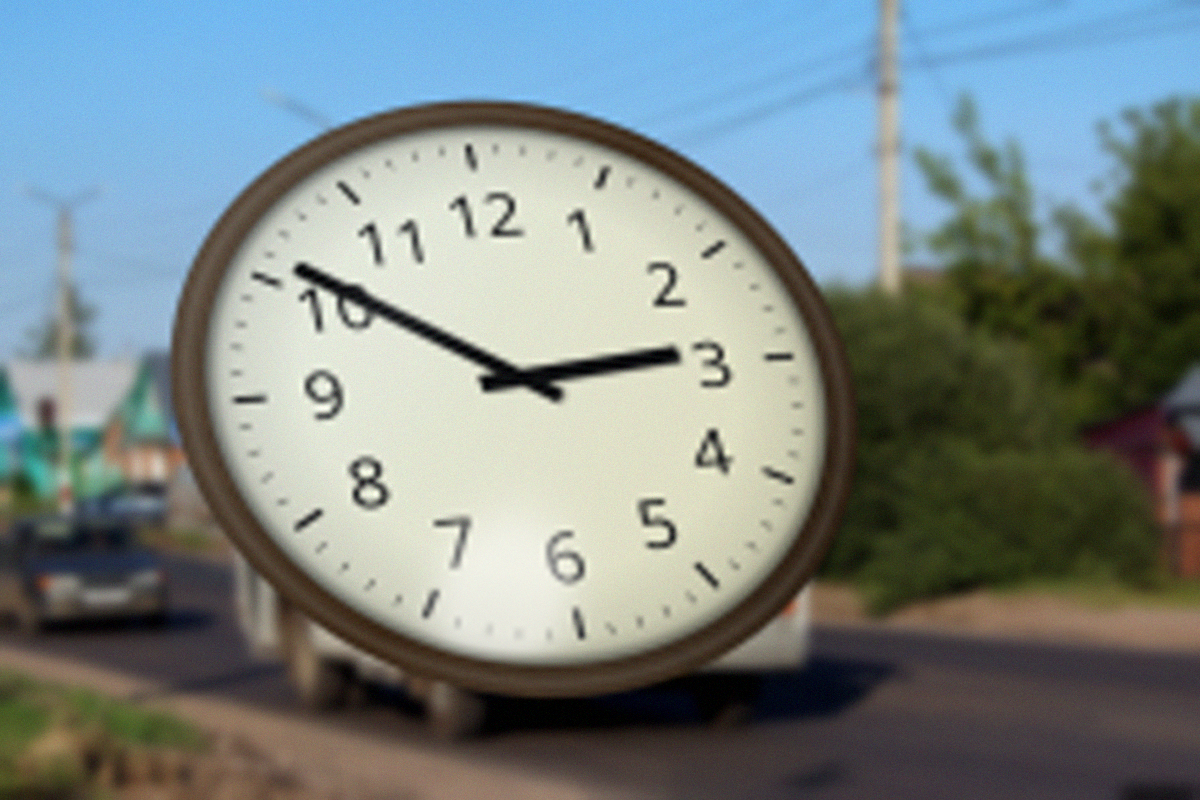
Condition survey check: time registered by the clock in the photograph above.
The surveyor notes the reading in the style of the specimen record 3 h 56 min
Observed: 2 h 51 min
